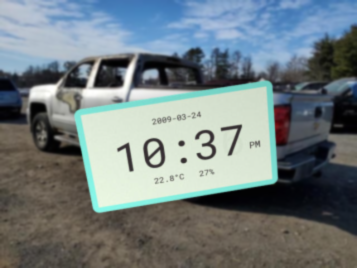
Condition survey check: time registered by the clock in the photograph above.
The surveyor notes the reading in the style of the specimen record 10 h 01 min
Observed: 10 h 37 min
